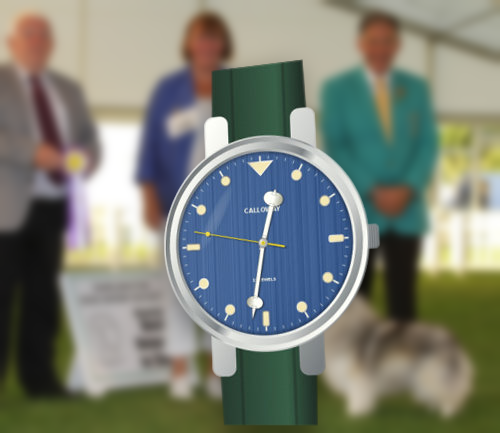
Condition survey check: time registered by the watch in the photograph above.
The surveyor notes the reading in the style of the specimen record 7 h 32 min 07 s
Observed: 12 h 31 min 47 s
